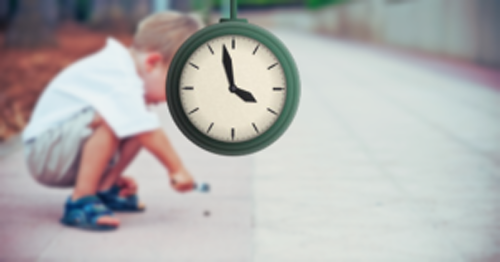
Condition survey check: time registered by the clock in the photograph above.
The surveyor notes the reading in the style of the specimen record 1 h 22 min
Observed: 3 h 58 min
